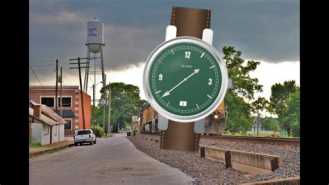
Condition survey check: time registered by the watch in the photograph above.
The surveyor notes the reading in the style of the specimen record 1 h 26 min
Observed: 1 h 38 min
